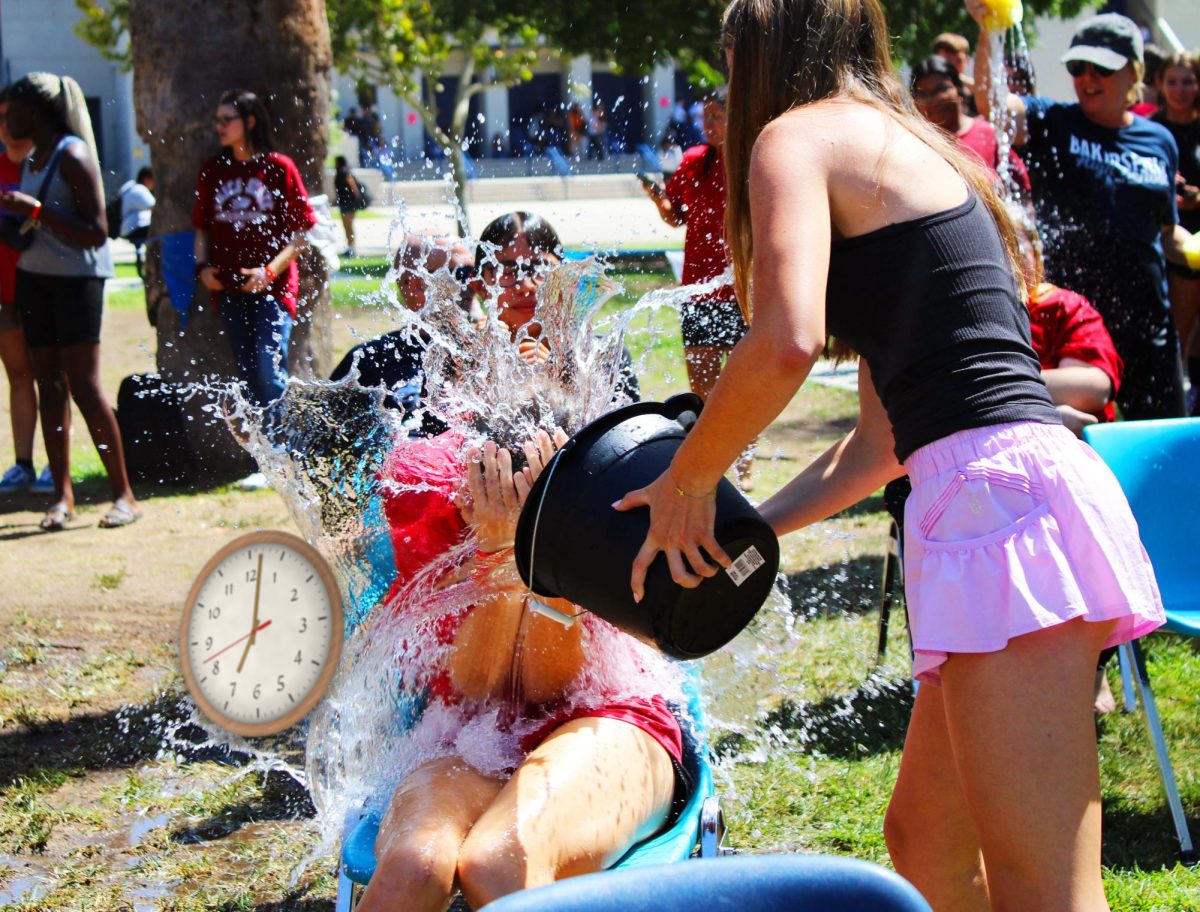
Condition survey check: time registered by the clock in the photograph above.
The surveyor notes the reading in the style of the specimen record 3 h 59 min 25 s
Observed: 7 h 01 min 42 s
